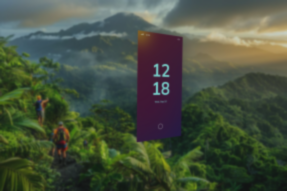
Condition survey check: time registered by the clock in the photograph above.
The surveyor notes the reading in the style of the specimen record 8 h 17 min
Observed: 12 h 18 min
